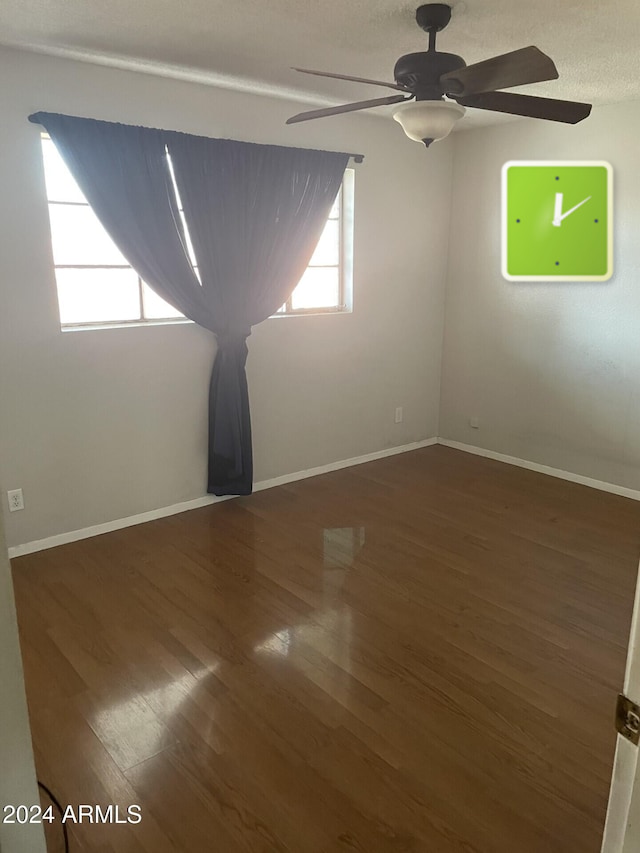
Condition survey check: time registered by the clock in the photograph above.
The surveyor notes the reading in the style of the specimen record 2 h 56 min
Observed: 12 h 09 min
